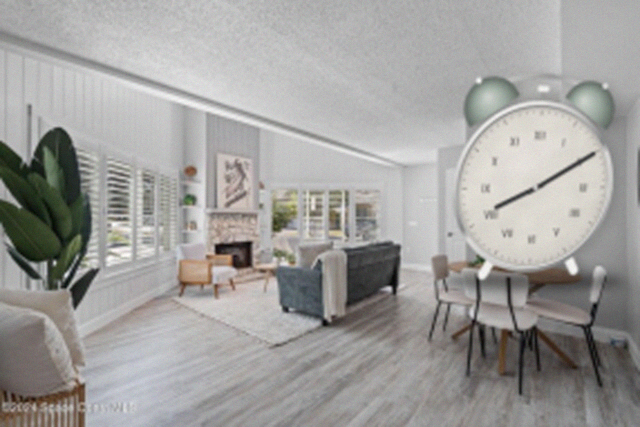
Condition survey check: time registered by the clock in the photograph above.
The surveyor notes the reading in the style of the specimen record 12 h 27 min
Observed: 8 h 10 min
